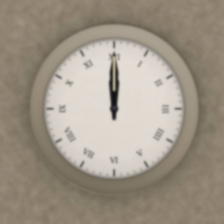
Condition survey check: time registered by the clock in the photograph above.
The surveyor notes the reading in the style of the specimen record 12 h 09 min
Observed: 12 h 00 min
